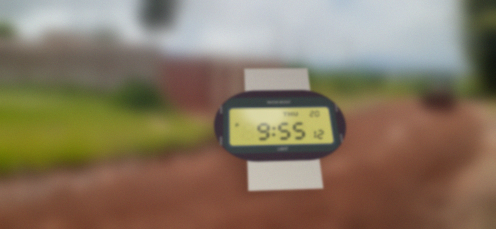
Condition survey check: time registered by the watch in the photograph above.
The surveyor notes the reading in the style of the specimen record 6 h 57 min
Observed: 9 h 55 min
